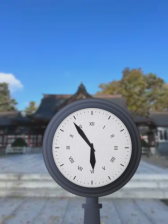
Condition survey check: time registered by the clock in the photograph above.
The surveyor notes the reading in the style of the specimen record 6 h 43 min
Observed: 5 h 54 min
